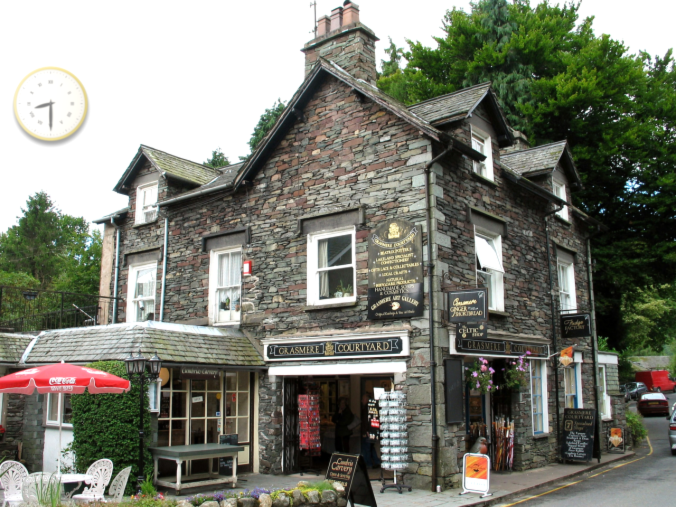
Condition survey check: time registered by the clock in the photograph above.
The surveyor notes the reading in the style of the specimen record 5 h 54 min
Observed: 8 h 30 min
